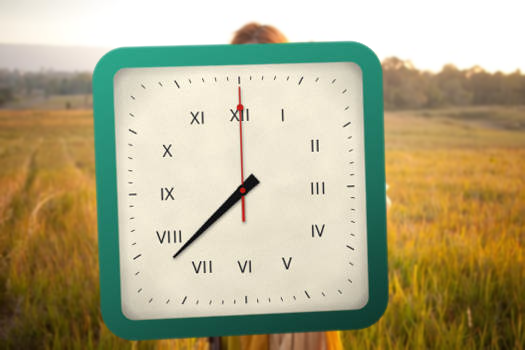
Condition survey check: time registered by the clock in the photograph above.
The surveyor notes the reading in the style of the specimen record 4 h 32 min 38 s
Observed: 7 h 38 min 00 s
